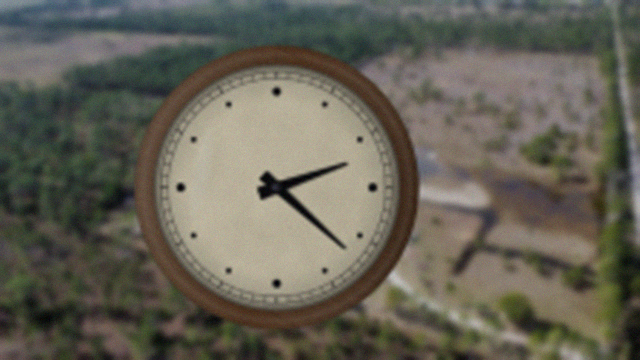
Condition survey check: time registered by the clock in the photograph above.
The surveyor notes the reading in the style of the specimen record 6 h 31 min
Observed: 2 h 22 min
